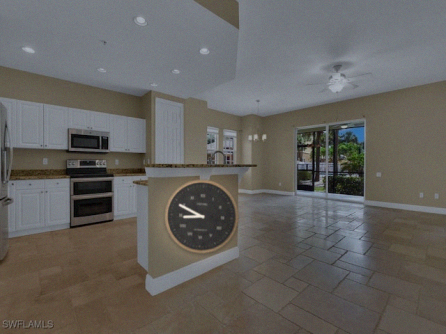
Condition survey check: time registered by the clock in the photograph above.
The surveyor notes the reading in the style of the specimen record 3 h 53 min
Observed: 8 h 49 min
